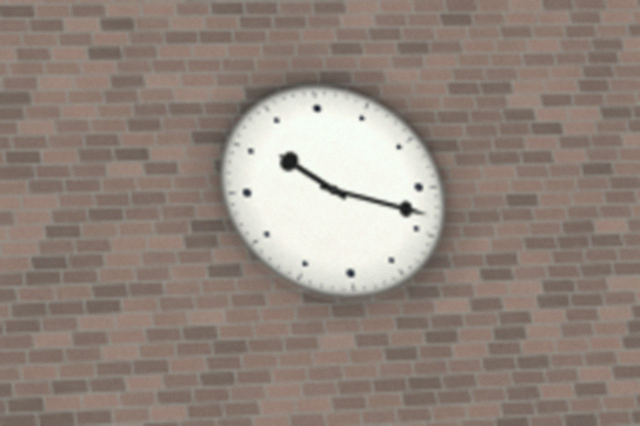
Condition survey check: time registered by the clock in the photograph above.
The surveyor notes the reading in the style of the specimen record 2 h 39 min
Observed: 10 h 18 min
